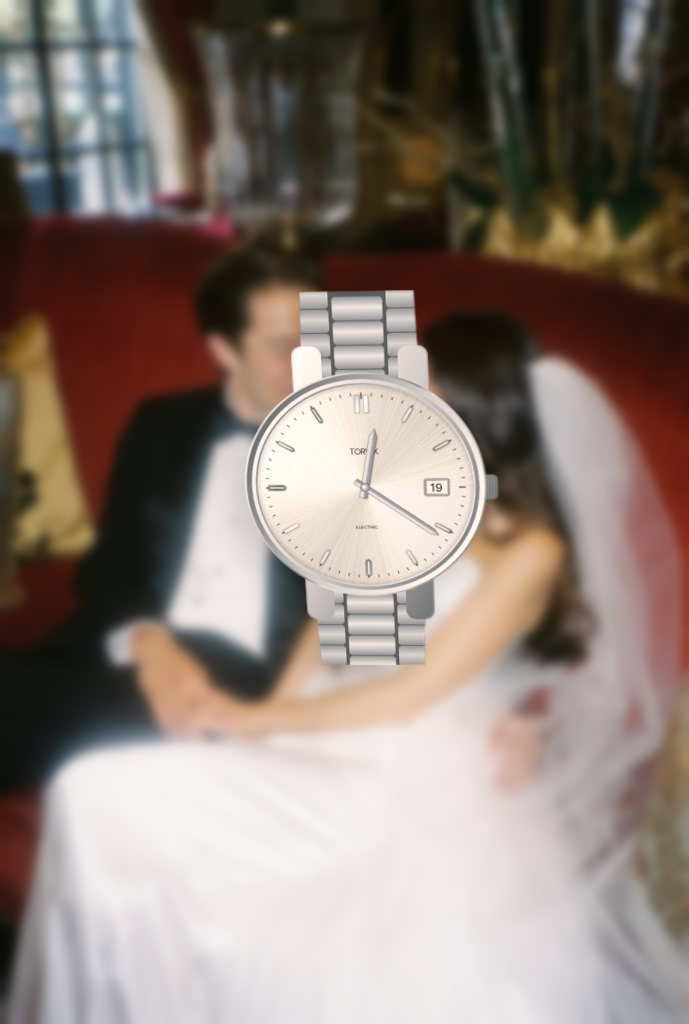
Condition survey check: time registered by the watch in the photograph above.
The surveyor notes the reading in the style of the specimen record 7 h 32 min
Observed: 12 h 21 min
